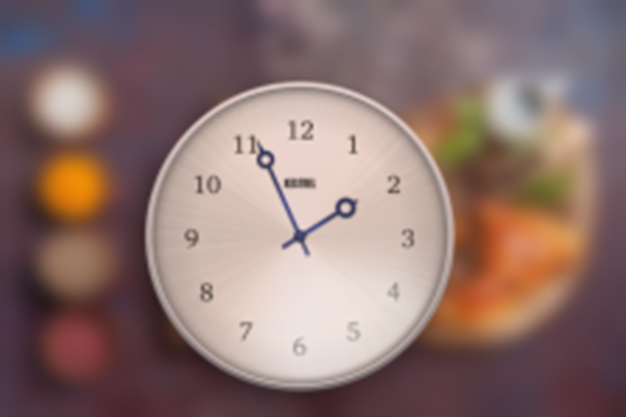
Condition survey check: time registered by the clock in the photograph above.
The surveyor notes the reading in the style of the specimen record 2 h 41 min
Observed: 1 h 56 min
